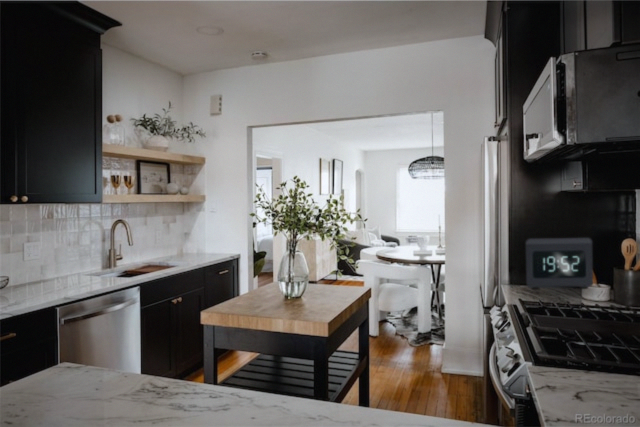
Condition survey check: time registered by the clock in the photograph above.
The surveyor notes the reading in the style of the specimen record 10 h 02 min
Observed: 19 h 52 min
